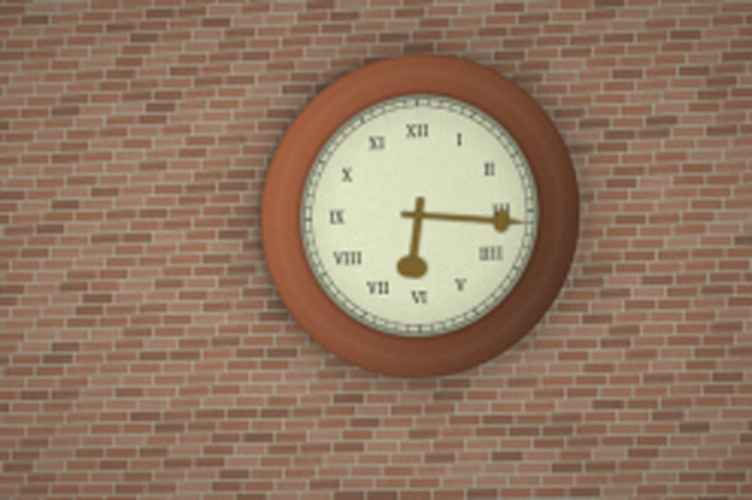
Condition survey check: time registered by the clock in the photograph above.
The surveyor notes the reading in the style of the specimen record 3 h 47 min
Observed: 6 h 16 min
